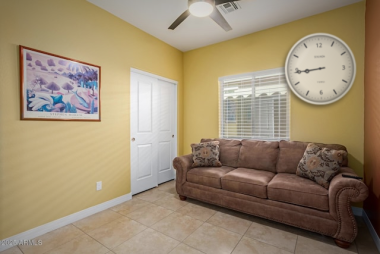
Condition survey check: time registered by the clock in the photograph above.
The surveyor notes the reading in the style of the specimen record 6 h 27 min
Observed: 8 h 44 min
